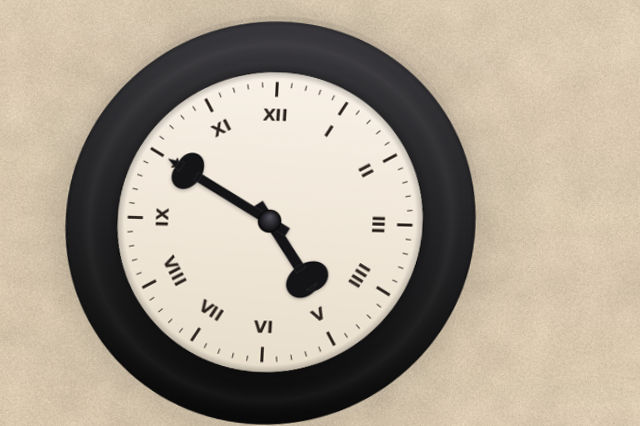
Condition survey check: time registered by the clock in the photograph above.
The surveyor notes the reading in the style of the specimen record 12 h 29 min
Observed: 4 h 50 min
